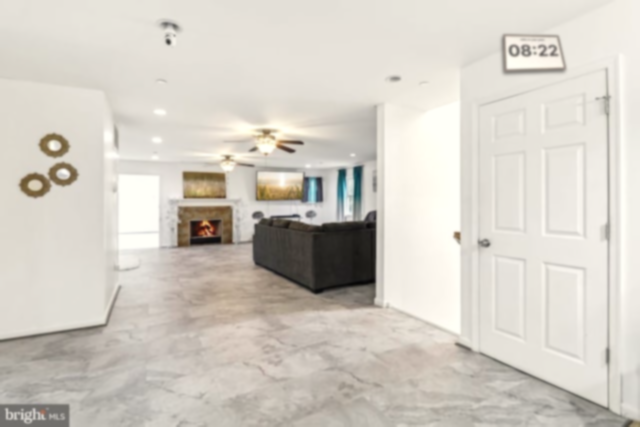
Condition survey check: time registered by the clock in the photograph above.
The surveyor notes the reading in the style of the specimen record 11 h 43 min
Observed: 8 h 22 min
